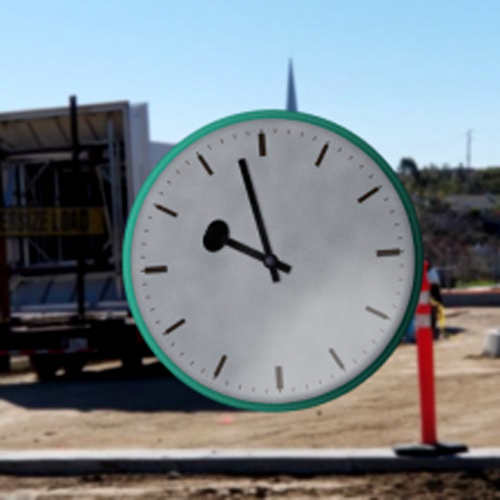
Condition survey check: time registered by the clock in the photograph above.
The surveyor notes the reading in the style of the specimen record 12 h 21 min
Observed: 9 h 58 min
